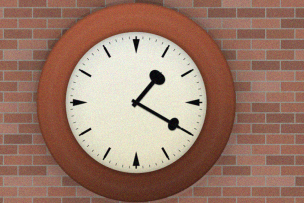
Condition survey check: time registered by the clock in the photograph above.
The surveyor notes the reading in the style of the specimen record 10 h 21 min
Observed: 1 h 20 min
